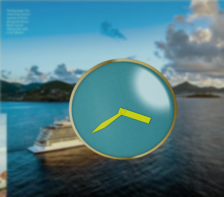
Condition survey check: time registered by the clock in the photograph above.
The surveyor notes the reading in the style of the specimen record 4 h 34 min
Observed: 3 h 39 min
